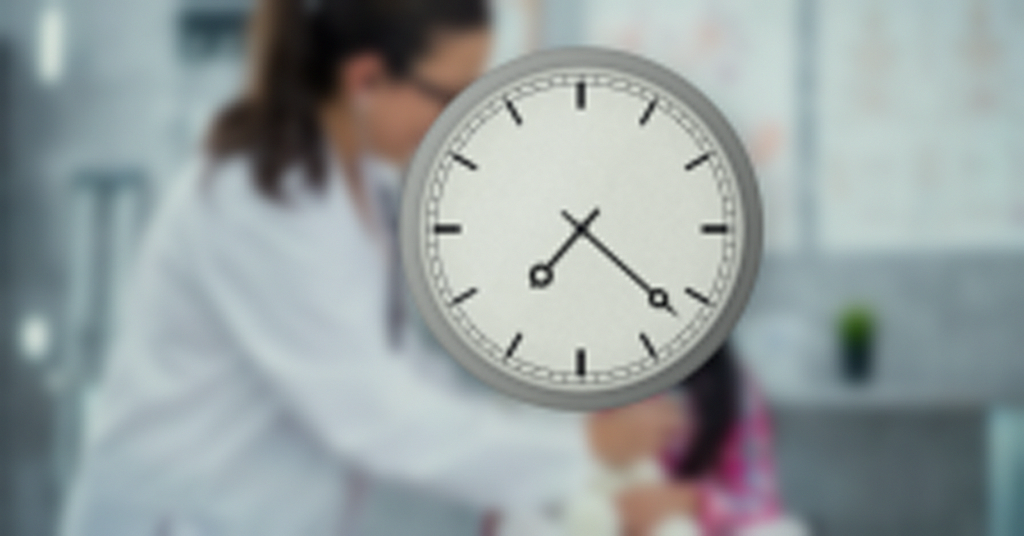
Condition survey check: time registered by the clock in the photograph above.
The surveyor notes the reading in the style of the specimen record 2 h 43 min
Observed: 7 h 22 min
